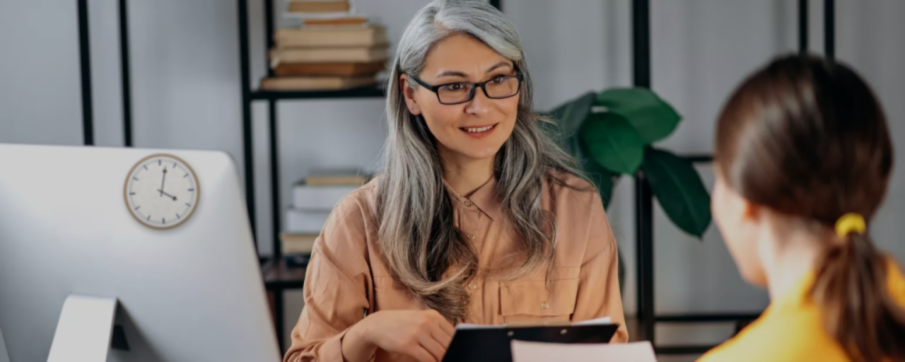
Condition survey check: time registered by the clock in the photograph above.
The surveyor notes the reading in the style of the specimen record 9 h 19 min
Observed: 4 h 02 min
